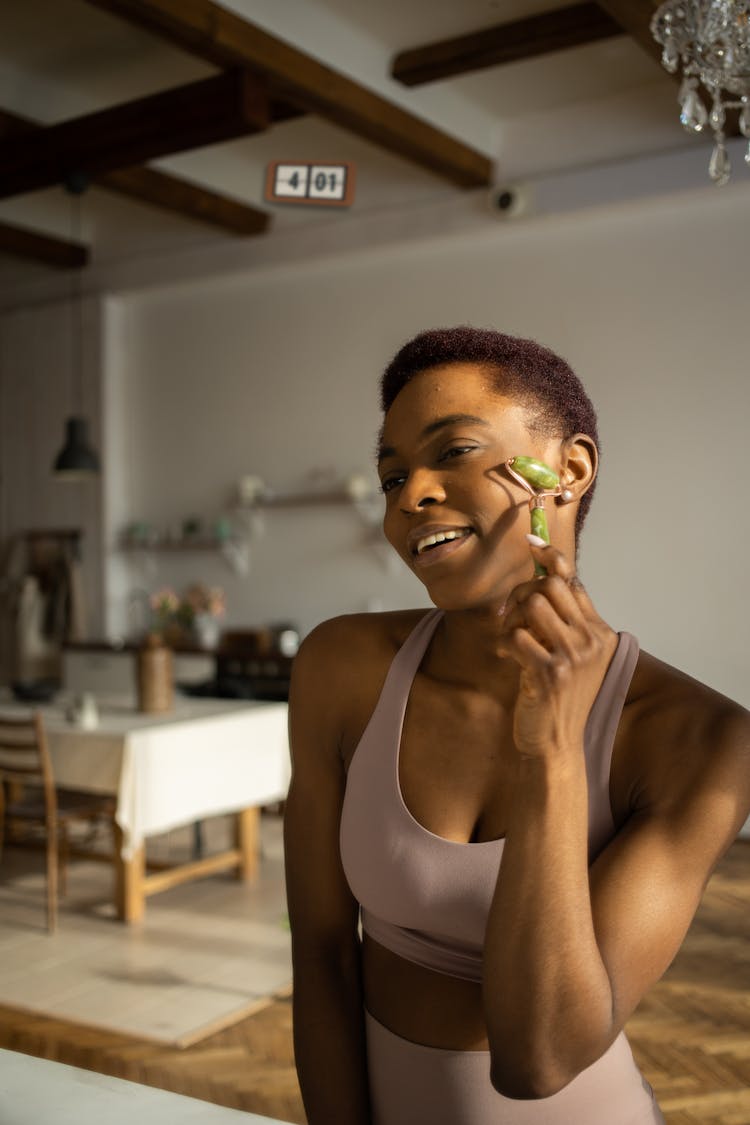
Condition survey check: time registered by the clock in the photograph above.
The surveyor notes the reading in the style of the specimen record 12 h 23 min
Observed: 4 h 01 min
